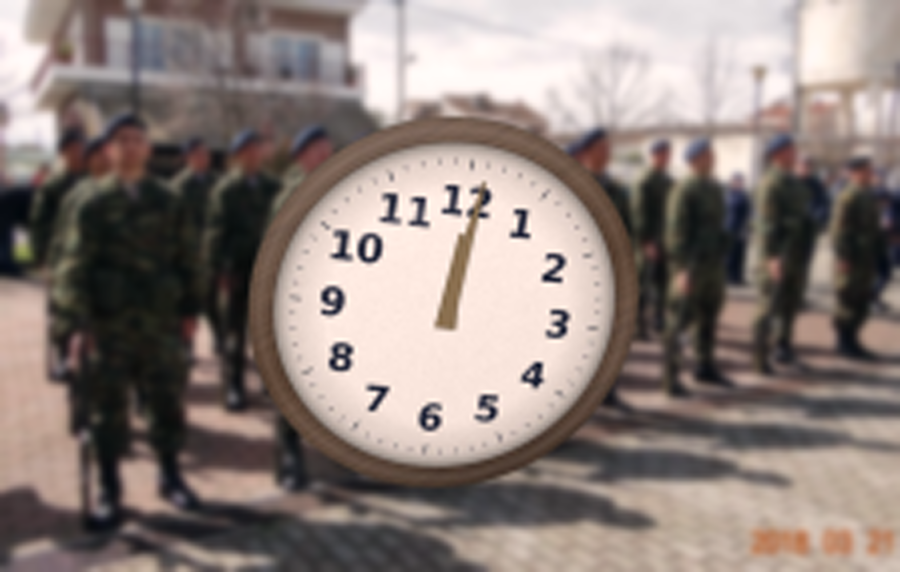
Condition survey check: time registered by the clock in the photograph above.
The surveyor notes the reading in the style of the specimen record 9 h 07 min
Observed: 12 h 01 min
